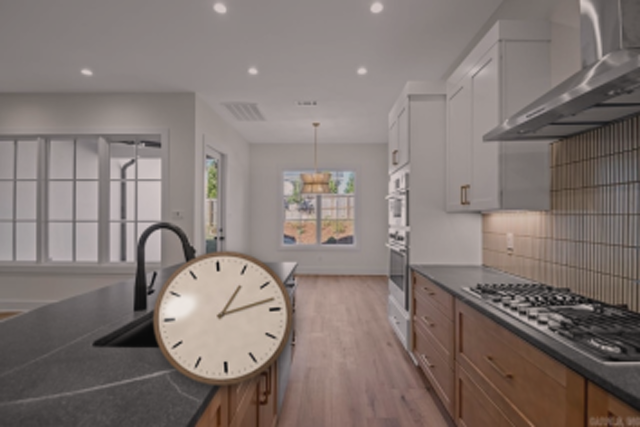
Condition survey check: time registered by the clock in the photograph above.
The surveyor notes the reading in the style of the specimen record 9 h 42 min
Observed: 1 h 13 min
